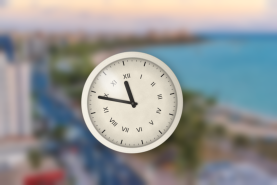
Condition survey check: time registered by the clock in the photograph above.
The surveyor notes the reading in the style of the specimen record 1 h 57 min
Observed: 11 h 49 min
